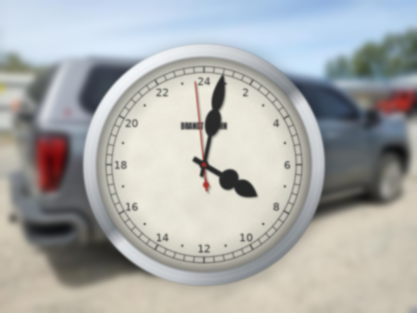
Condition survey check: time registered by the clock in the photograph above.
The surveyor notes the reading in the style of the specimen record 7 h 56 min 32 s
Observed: 8 h 01 min 59 s
